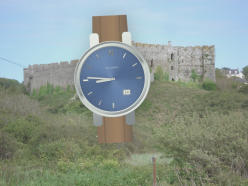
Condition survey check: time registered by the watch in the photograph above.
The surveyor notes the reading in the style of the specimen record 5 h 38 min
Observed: 8 h 46 min
